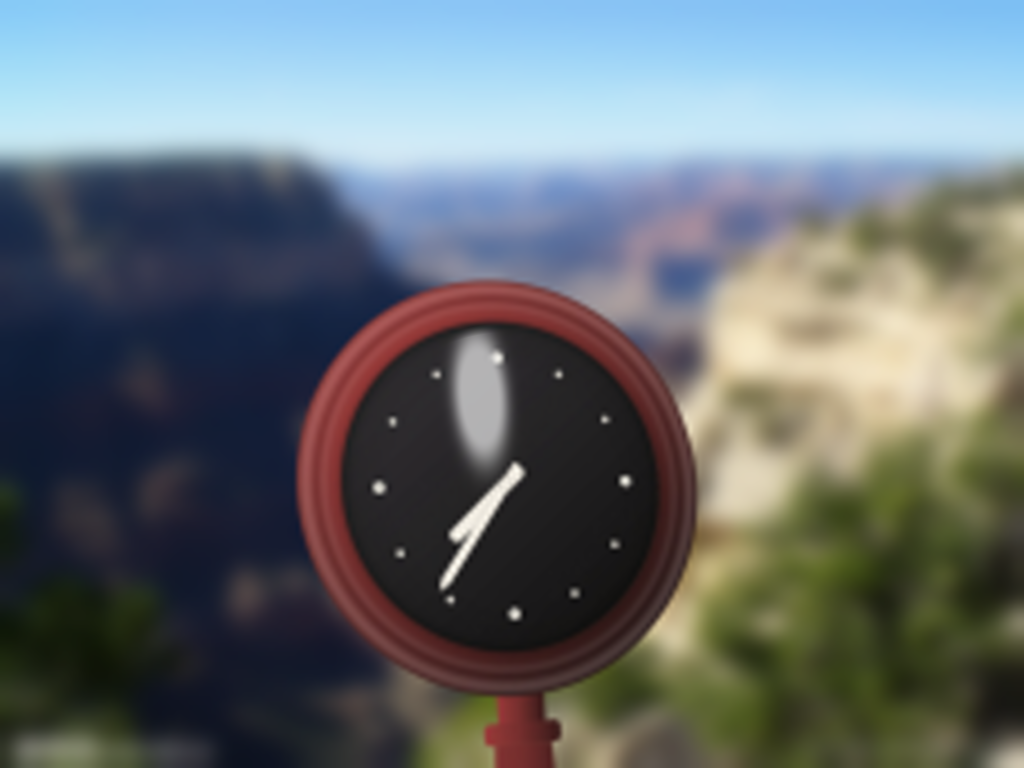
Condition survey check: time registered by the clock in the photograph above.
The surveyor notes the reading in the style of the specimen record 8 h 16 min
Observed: 7 h 36 min
